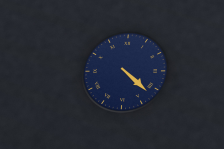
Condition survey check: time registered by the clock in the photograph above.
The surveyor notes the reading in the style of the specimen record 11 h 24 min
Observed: 4 h 22 min
